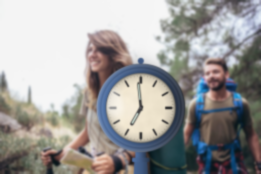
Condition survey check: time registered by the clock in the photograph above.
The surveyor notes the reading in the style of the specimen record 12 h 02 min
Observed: 6 h 59 min
